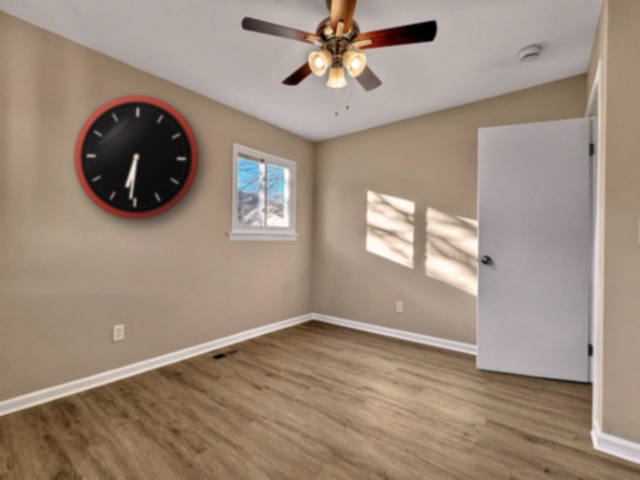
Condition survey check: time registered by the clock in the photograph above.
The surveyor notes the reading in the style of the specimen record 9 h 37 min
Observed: 6 h 31 min
